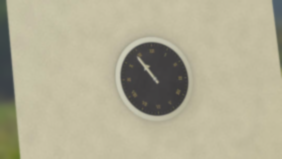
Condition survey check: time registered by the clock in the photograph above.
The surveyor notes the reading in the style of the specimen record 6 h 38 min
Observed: 10 h 54 min
